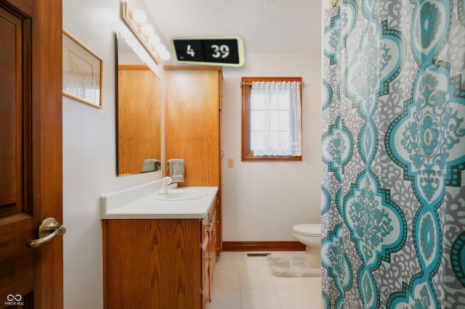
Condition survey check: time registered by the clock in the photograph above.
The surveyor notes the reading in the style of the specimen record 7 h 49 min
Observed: 4 h 39 min
